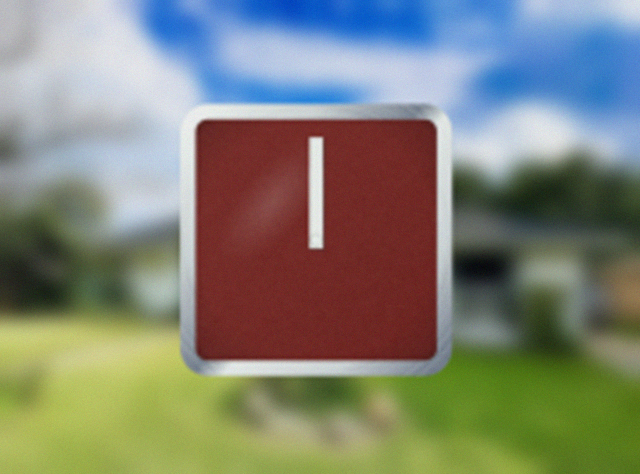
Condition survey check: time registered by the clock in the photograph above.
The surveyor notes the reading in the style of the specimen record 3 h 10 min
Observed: 12 h 00 min
